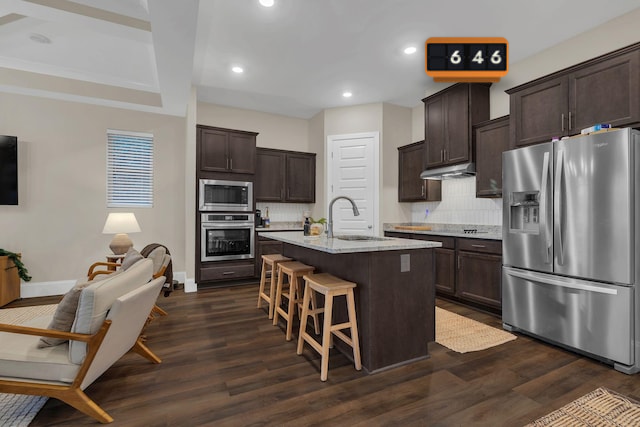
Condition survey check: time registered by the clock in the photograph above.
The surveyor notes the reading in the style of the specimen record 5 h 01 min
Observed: 6 h 46 min
